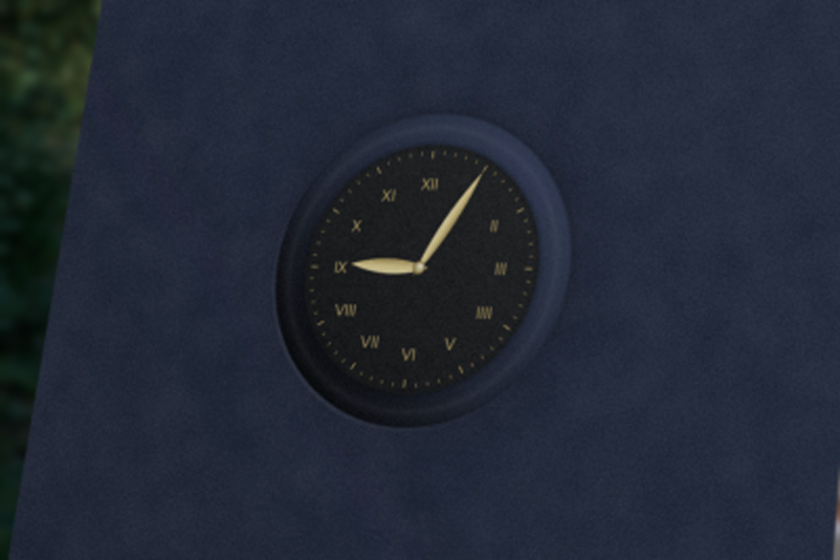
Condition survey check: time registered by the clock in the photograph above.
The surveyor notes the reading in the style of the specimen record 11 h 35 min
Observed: 9 h 05 min
